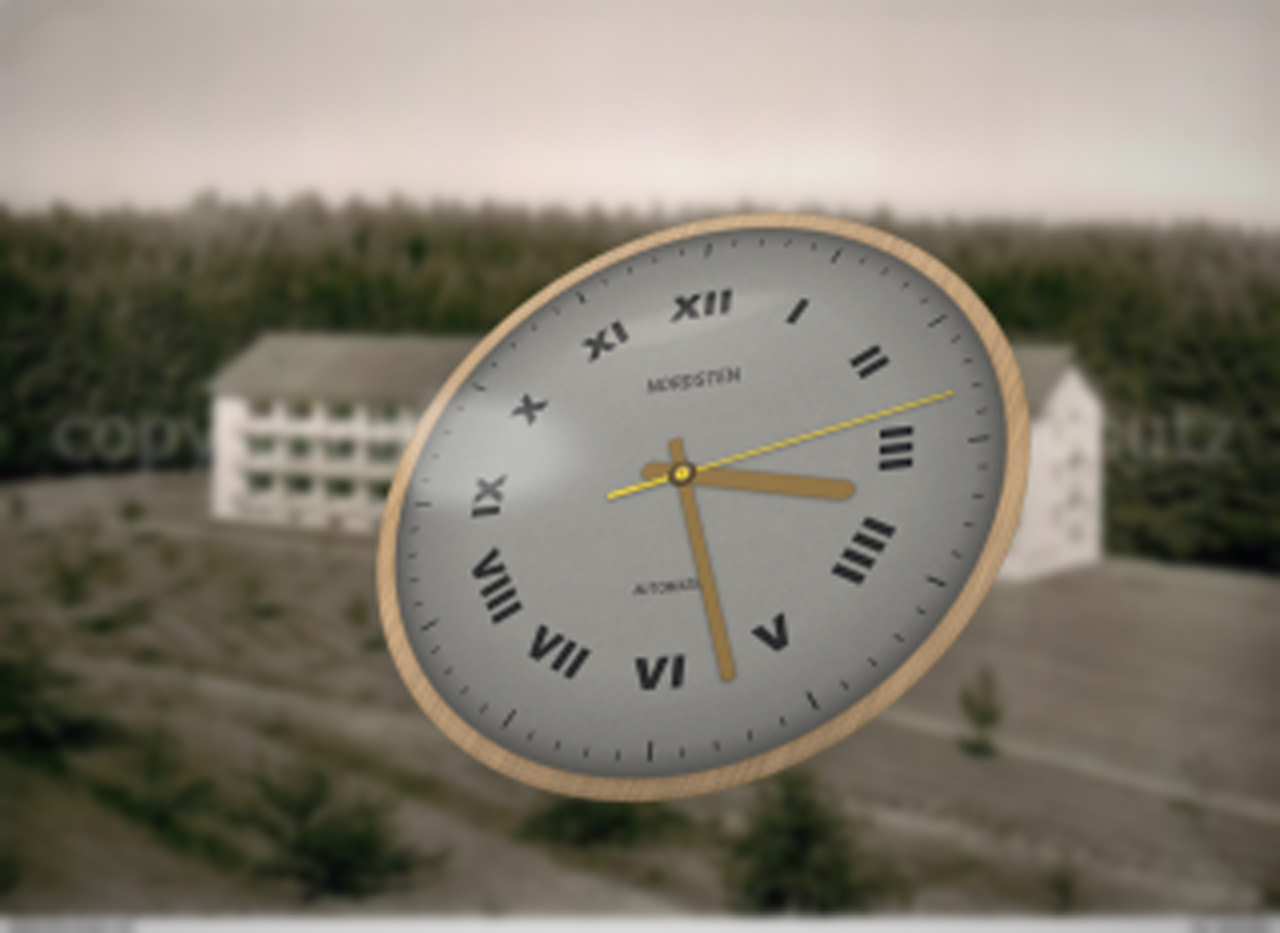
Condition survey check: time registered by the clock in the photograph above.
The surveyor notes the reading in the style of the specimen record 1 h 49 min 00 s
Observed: 3 h 27 min 13 s
